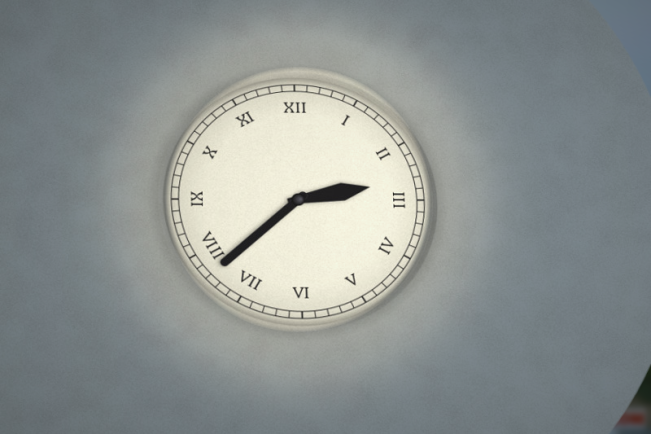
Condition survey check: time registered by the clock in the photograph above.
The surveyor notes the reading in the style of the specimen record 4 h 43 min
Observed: 2 h 38 min
